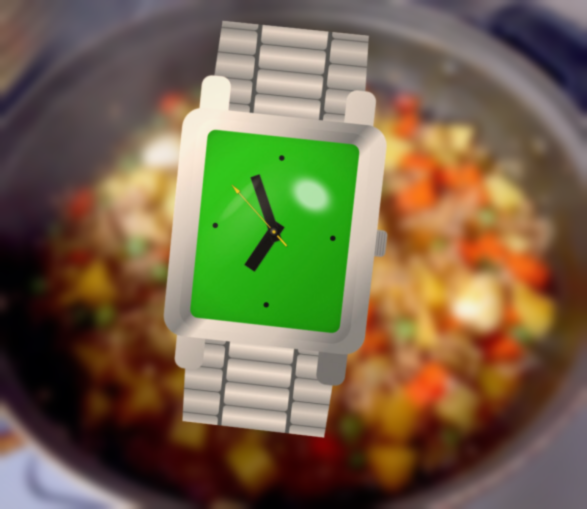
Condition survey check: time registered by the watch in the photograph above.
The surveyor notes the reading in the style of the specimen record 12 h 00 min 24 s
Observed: 6 h 55 min 52 s
